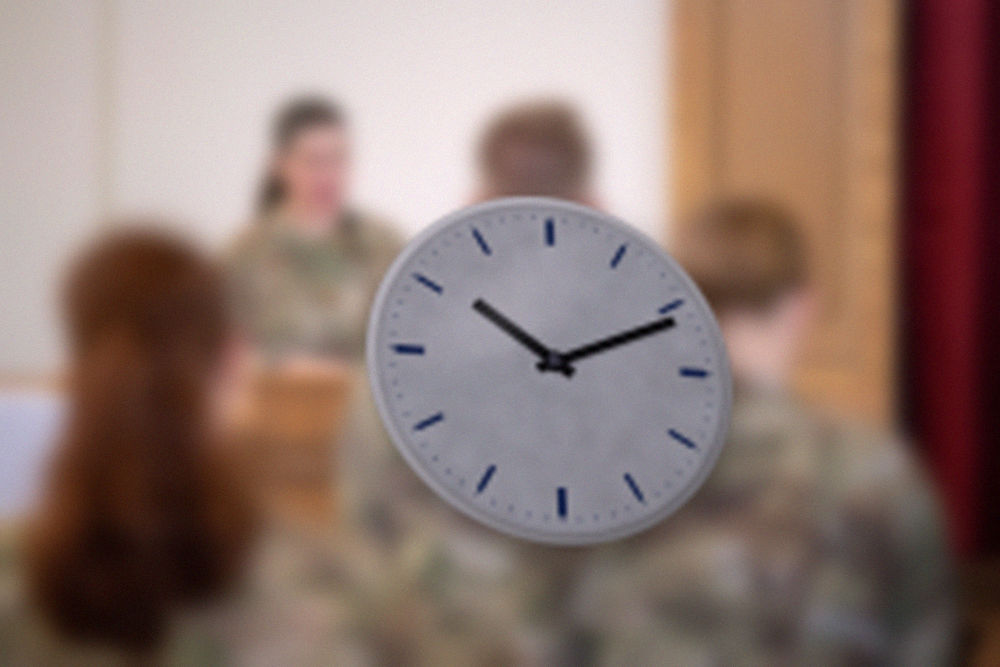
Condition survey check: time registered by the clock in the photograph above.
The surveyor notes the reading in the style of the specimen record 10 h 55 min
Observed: 10 h 11 min
